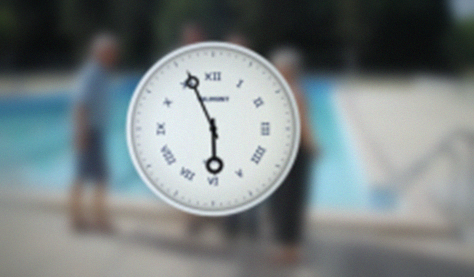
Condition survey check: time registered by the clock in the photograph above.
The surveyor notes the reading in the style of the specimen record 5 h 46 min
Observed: 5 h 56 min
